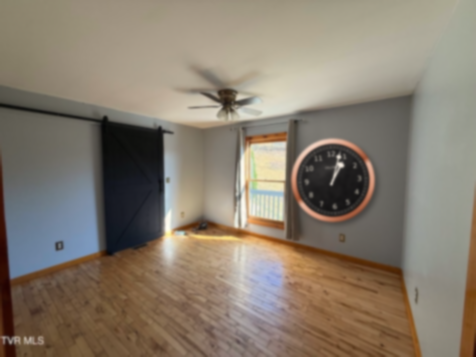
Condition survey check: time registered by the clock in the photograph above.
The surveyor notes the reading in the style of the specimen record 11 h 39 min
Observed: 1 h 03 min
